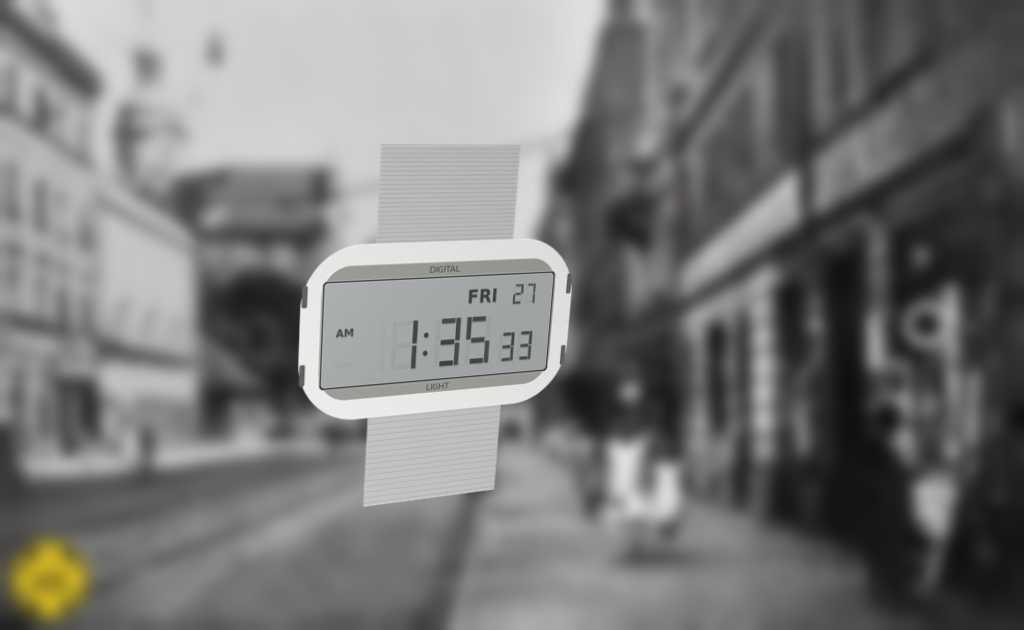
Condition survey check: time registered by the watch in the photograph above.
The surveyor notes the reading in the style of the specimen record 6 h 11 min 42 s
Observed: 1 h 35 min 33 s
